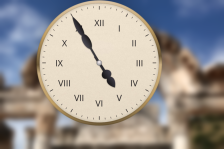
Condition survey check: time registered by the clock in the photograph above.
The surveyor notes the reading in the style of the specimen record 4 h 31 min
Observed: 4 h 55 min
